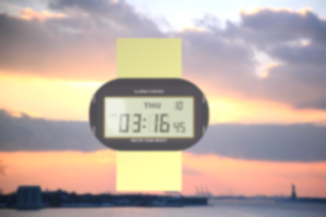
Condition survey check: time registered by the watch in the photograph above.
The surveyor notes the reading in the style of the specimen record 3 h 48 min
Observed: 3 h 16 min
